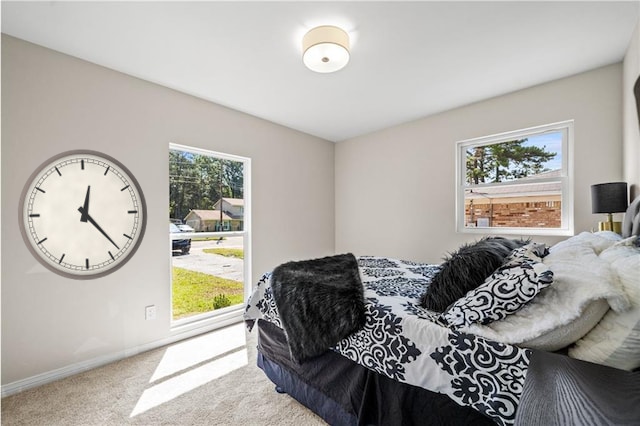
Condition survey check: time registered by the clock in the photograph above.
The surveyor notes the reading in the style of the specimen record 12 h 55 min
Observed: 12 h 23 min
